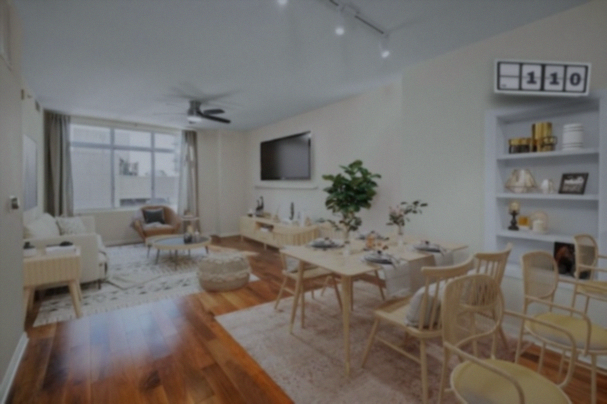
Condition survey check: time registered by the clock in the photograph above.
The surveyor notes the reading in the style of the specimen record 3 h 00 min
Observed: 1 h 10 min
